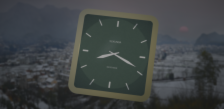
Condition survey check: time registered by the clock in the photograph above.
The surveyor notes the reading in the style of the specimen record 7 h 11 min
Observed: 8 h 19 min
